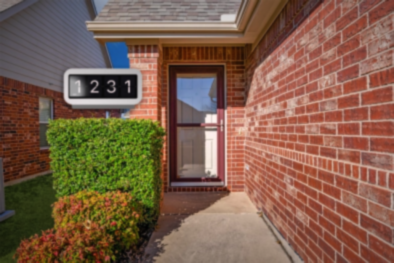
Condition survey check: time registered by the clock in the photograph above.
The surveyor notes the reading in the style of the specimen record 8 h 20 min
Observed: 12 h 31 min
